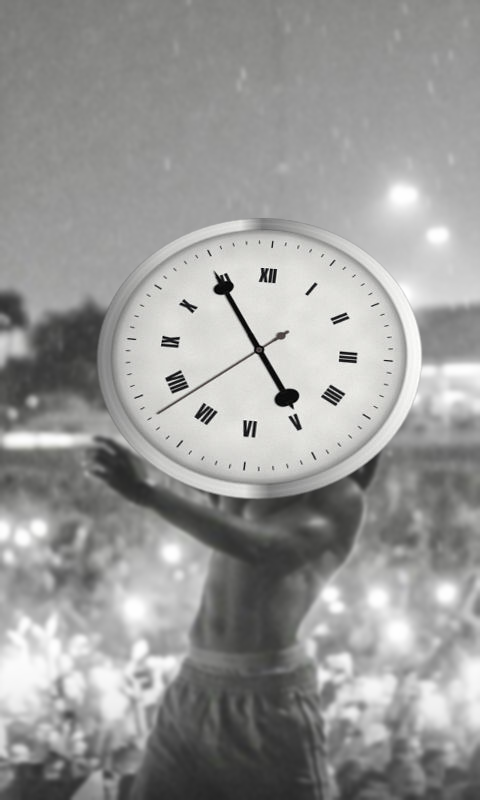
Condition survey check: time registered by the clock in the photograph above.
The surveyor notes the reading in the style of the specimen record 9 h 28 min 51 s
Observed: 4 h 54 min 38 s
